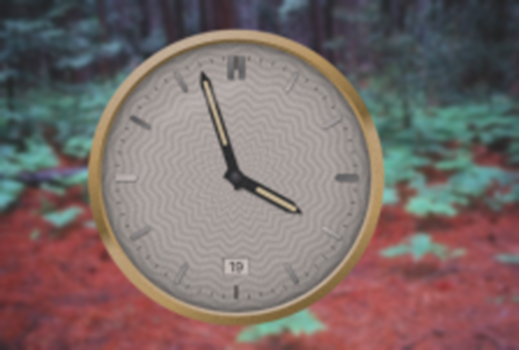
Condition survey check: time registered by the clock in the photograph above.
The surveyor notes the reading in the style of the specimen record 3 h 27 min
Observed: 3 h 57 min
